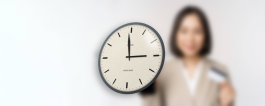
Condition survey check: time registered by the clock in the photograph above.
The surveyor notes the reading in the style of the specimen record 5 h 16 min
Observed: 2 h 59 min
